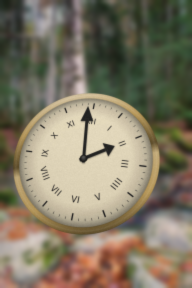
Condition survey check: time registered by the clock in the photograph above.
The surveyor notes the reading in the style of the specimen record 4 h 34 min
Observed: 1 h 59 min
